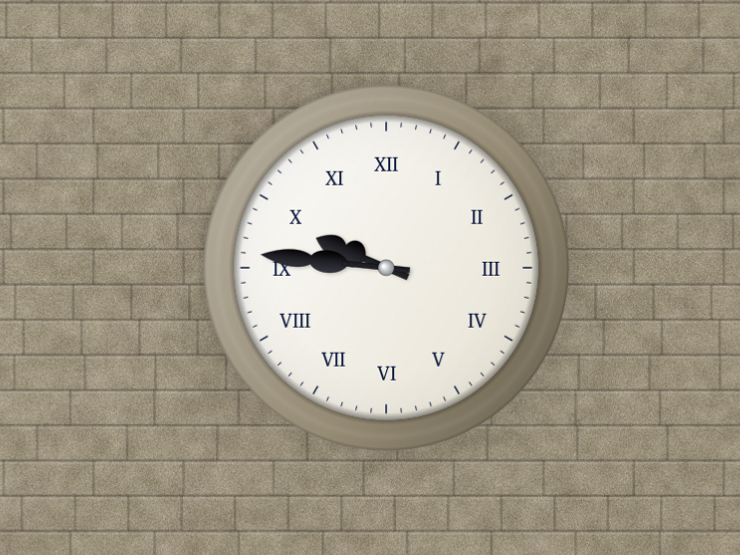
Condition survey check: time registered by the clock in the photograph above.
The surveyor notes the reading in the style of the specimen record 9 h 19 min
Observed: 9 h 46 min
